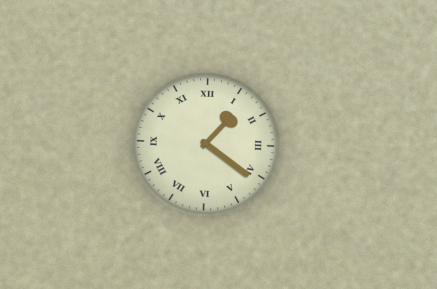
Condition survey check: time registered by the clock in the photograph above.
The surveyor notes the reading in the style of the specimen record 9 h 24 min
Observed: 1 h 21 min
